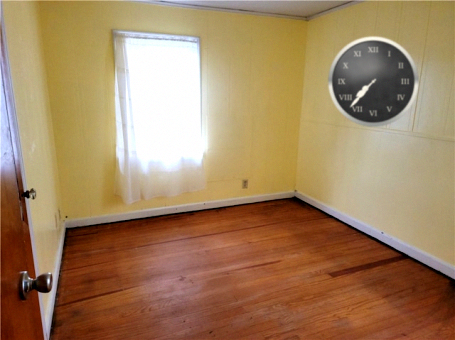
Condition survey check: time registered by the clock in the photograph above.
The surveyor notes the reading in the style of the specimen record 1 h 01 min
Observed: 7 h 37 min
